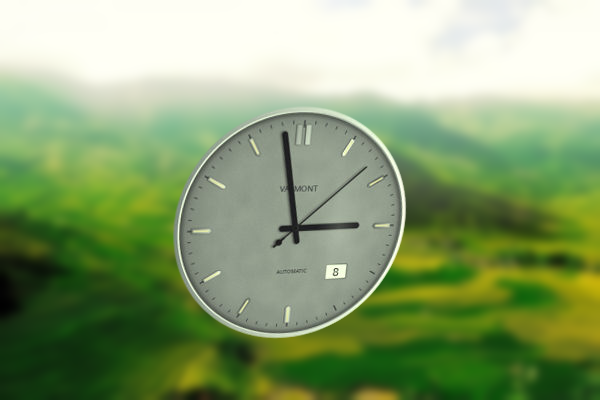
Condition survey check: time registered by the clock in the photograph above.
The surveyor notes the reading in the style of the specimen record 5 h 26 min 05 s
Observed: 2 h 58 min 08 s
